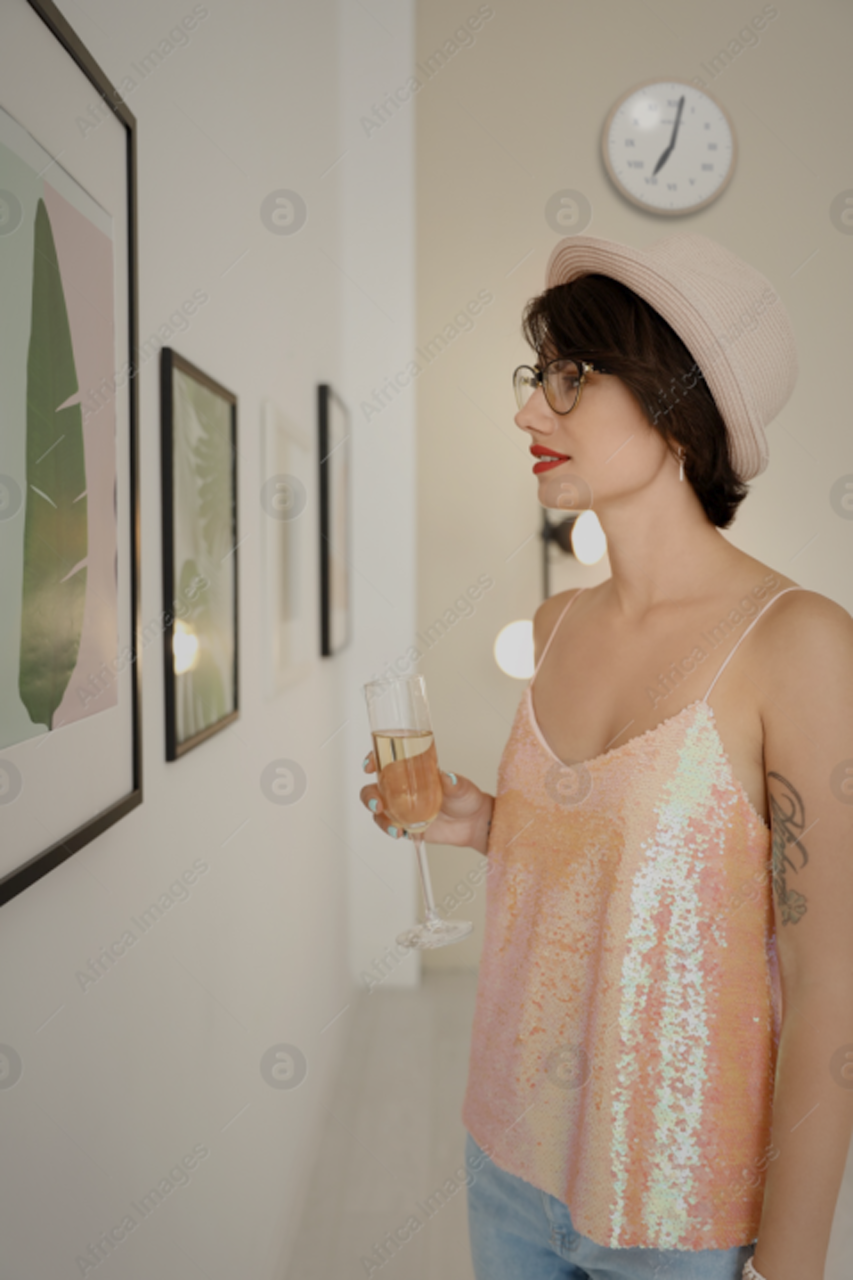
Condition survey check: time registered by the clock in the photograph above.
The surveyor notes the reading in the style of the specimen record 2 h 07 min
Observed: 7 h 02 min
